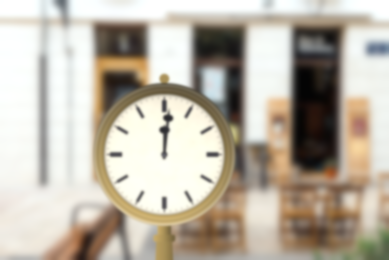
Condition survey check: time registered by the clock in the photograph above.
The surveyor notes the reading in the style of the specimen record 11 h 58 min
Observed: 12 h 01 min
